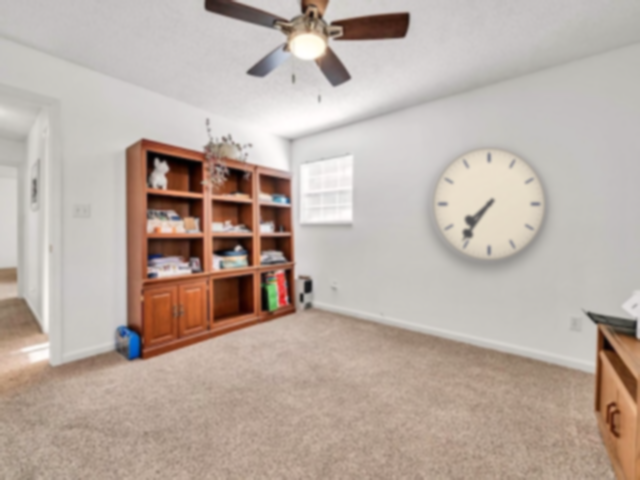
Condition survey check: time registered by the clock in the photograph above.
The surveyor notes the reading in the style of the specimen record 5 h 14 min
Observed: 7 h 36 min
